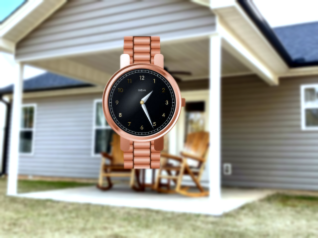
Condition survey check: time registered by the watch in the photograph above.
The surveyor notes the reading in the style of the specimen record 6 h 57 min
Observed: 1 h 26 min
